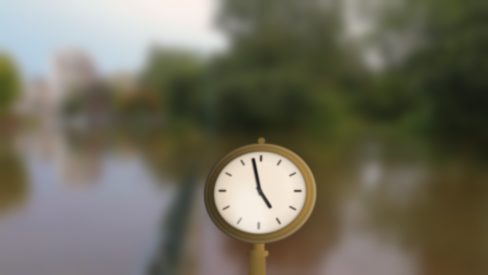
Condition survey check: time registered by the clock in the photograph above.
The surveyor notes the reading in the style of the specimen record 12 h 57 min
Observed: 4 h 58 min
